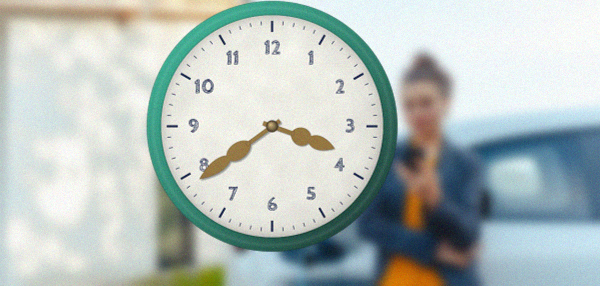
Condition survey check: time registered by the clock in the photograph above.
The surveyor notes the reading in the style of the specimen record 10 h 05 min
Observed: 3 h 39 min
